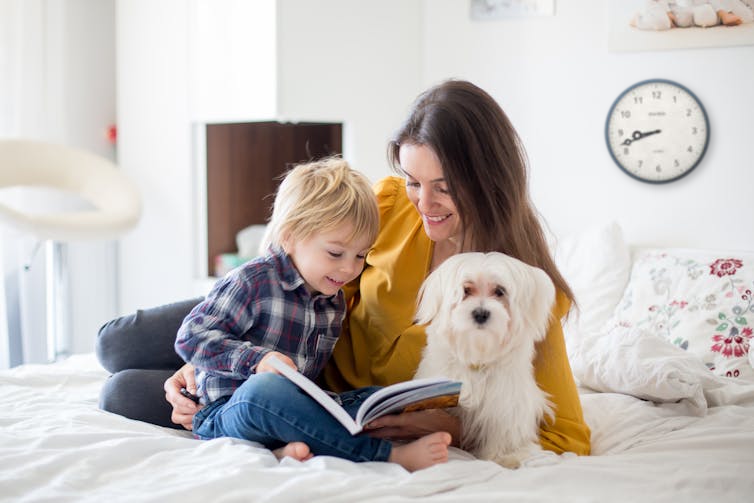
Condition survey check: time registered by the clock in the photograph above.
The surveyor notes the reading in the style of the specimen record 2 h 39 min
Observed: 8 h 42 min
